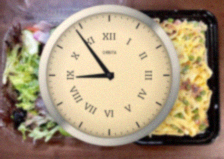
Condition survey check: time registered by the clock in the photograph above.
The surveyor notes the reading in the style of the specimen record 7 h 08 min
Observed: 8 h 54 min
